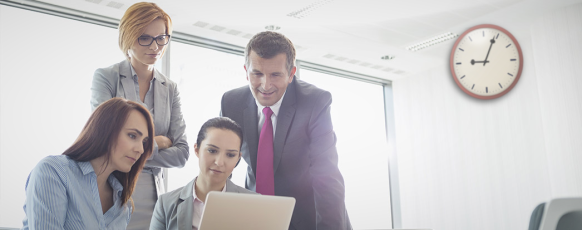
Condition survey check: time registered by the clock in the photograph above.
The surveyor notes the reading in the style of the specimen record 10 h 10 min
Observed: 9 h 04 min
